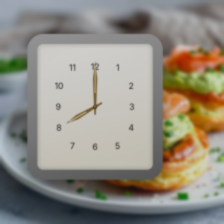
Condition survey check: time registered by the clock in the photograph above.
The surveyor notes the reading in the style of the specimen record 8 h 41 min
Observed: 8 h 00 min
